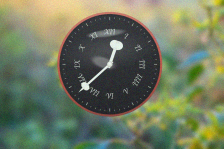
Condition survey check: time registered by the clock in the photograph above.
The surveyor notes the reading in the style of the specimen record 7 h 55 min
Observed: 12 h 38 min
